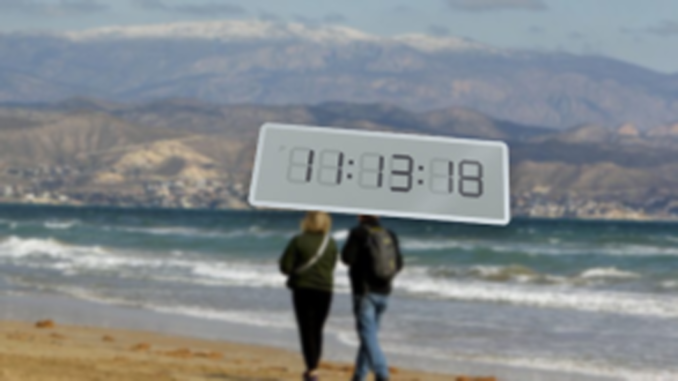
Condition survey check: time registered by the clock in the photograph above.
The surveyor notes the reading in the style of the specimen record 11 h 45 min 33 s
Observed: 11 h 13 min 18 s
